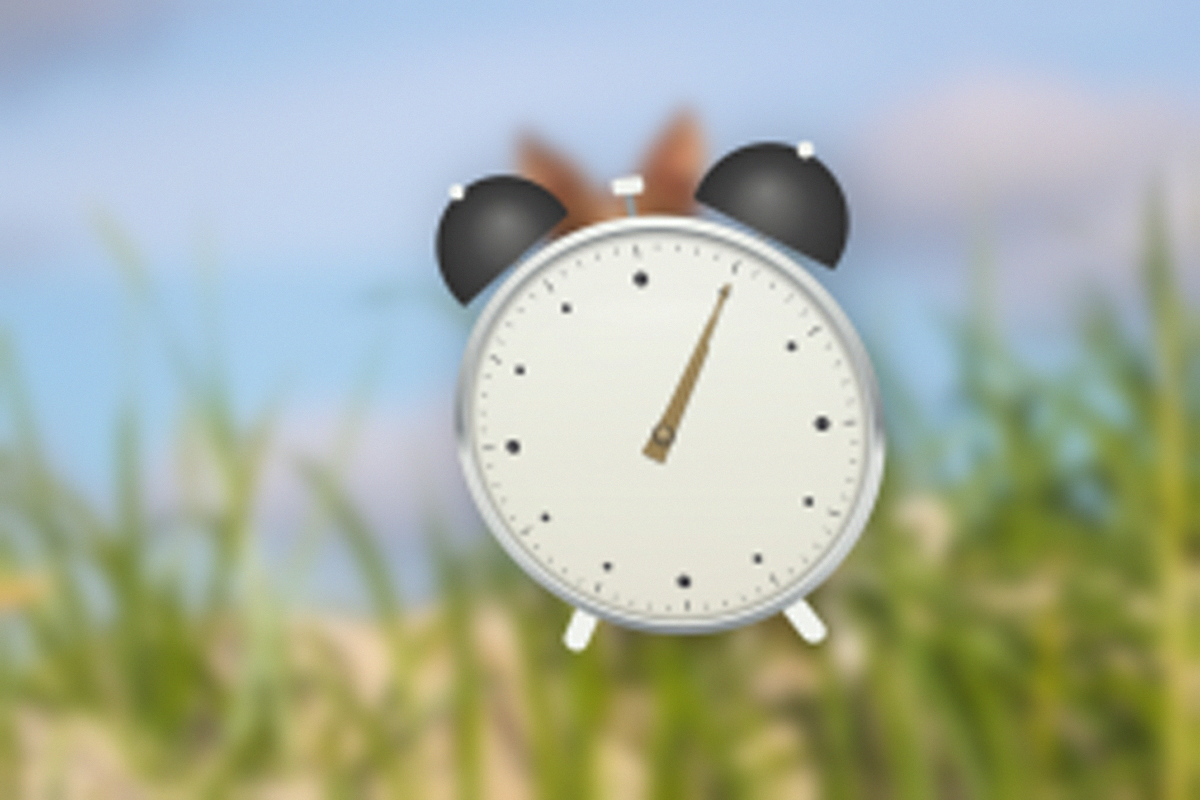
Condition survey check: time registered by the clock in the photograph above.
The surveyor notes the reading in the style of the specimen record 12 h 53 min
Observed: 1 h 05 min
